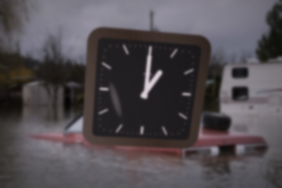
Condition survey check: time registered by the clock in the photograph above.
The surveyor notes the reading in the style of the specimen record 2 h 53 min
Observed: 1 h 00 min
